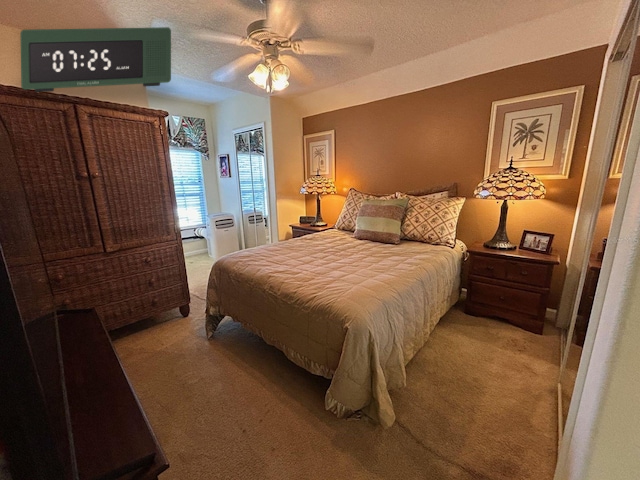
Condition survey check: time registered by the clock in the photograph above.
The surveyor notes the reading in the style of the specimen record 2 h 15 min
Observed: 7 h 25 min
